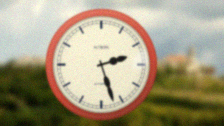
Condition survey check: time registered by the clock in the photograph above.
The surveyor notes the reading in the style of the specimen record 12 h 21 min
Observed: 2 h 27 min
